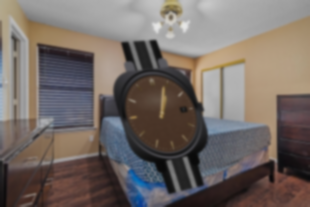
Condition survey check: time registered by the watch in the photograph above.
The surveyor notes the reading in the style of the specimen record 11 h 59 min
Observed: 1 h 04 min
